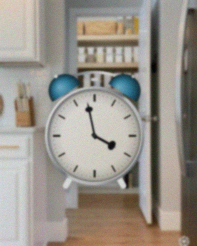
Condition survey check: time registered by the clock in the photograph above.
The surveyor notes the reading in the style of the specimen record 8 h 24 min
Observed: 3 h 58 min
